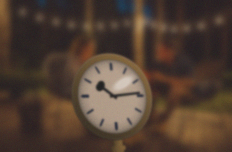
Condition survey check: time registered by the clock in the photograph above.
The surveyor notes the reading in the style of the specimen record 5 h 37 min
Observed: 10 h 14 min
